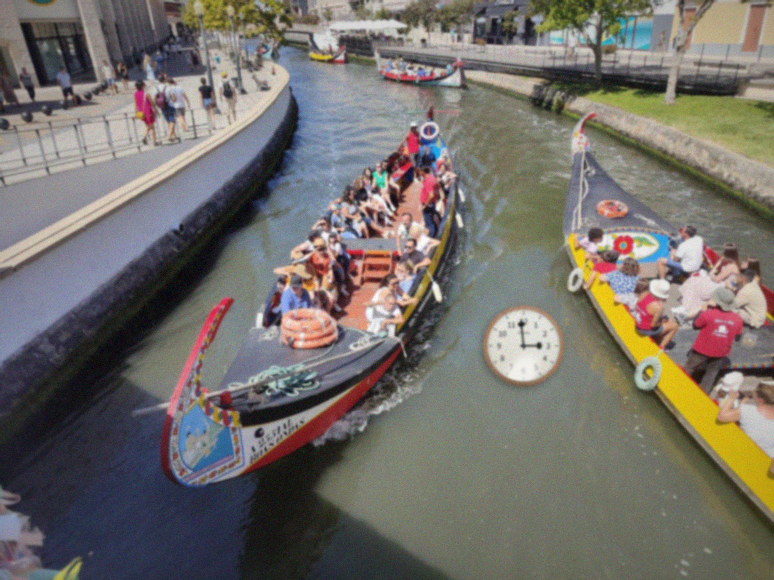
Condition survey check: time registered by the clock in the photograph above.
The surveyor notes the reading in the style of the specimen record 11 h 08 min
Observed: 2 h 59 min
